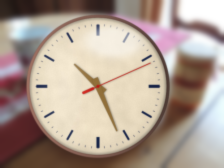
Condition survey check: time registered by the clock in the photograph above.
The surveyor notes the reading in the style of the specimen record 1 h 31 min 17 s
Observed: 10 h 26 min 11 s
